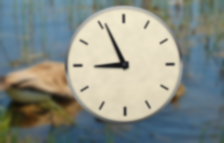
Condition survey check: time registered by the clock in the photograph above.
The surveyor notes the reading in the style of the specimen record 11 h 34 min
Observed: 8 h 56 min
